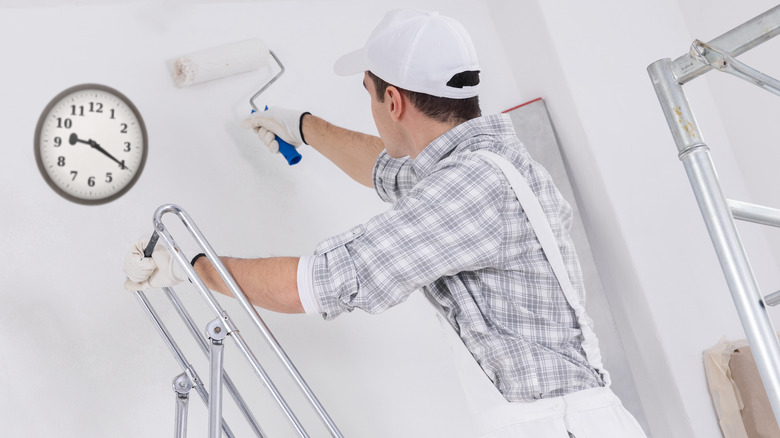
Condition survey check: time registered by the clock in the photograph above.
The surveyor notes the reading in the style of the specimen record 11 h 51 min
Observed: 9 h 20 min
